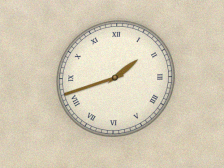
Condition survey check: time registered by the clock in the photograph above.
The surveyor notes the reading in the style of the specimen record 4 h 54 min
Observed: 1 h 42 min
